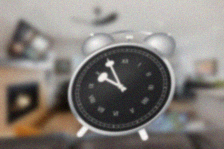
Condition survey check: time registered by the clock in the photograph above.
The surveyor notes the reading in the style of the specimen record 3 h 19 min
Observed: 9 h 55 min
